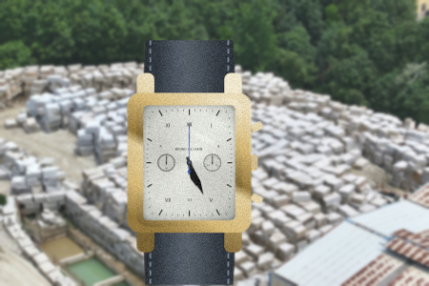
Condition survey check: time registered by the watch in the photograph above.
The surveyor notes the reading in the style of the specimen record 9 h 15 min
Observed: 5 h 26 min
